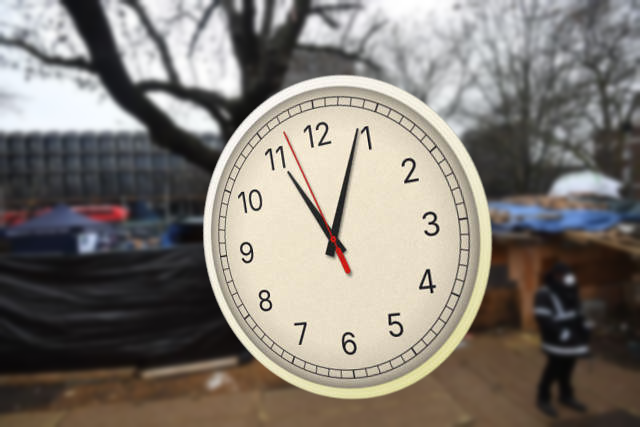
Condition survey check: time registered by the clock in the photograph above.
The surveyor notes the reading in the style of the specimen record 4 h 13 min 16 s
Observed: 11 h 03 min 57 s
